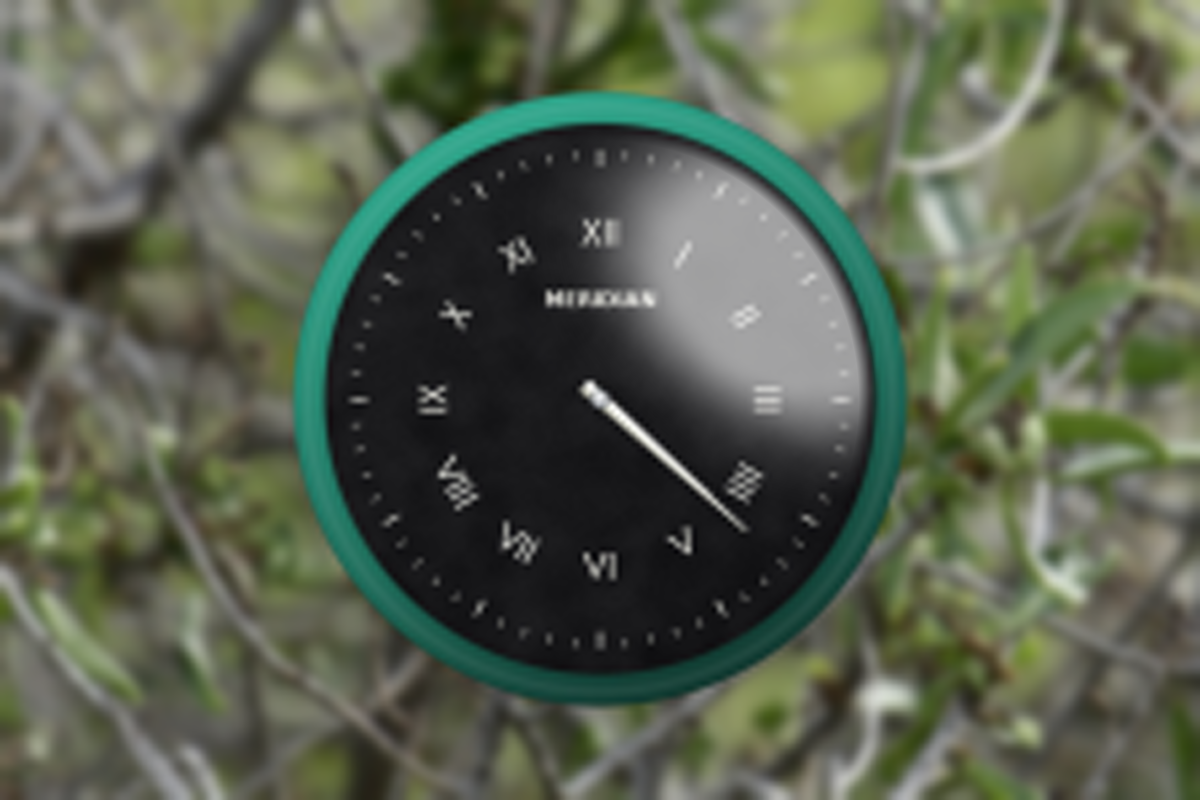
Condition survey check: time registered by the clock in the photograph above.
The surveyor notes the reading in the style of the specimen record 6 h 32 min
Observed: 4 h 22 min
